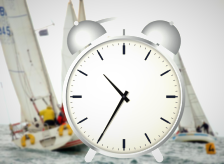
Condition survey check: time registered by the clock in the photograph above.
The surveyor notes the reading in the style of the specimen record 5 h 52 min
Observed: 10 h 35 min
